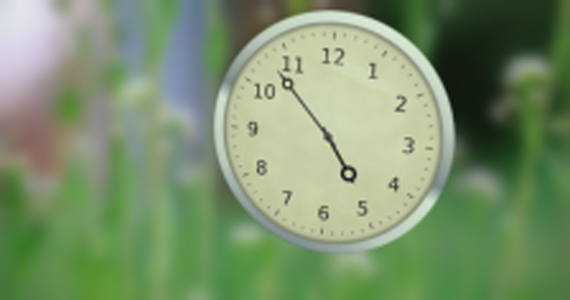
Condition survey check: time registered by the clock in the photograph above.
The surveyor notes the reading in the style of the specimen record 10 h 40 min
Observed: 4 h 53 min
